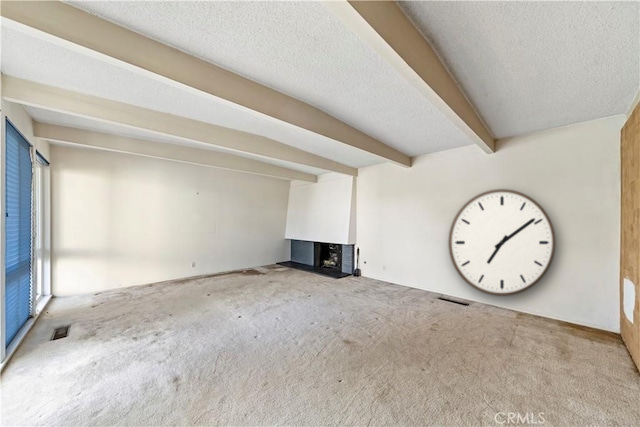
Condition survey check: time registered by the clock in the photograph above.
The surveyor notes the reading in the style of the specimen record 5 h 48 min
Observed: 7 h 09 min
